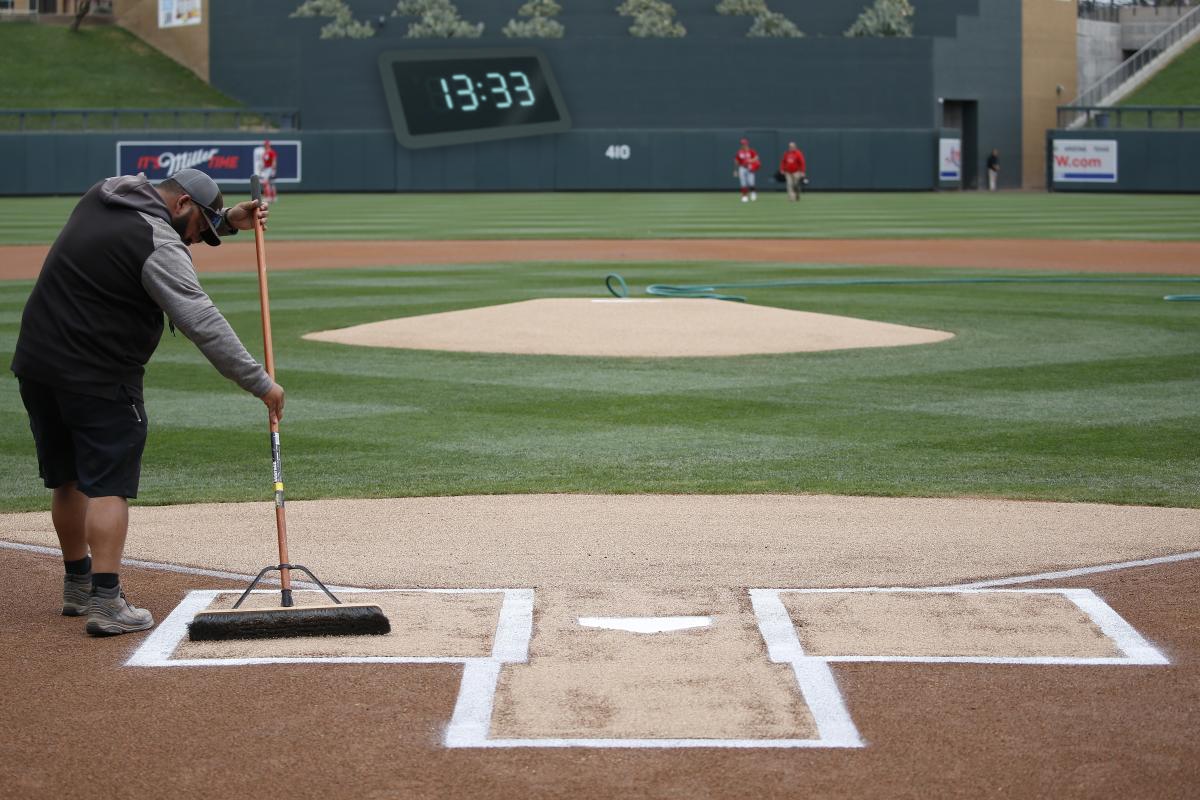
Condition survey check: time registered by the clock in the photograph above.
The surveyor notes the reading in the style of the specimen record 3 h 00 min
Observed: 13 h 33 min
